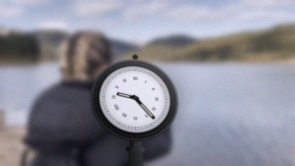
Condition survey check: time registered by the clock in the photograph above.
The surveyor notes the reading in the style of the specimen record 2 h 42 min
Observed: 9 h 23 min
